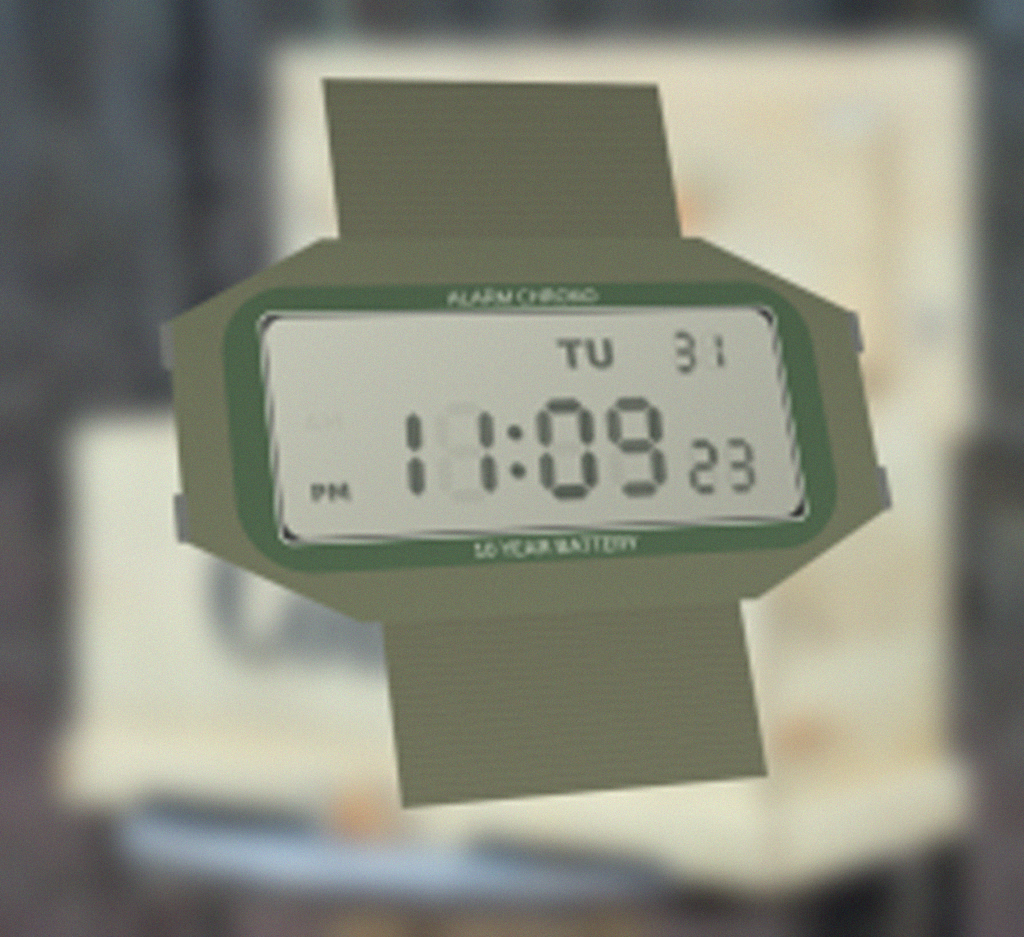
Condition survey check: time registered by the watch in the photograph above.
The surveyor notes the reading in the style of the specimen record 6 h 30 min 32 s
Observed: 11 h 09 min 23 s
